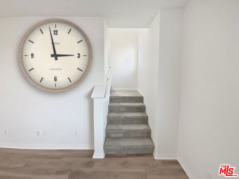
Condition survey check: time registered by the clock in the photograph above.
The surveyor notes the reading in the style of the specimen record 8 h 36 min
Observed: 2 h 58 min
